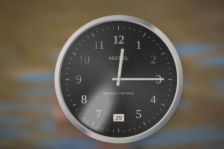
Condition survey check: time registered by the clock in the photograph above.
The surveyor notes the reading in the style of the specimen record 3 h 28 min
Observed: 12 h 15 min
